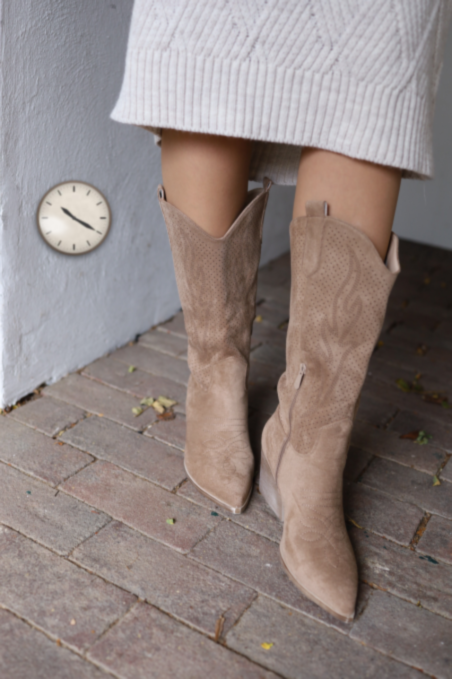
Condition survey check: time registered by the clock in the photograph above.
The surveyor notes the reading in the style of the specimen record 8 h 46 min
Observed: 10 h 20 min
